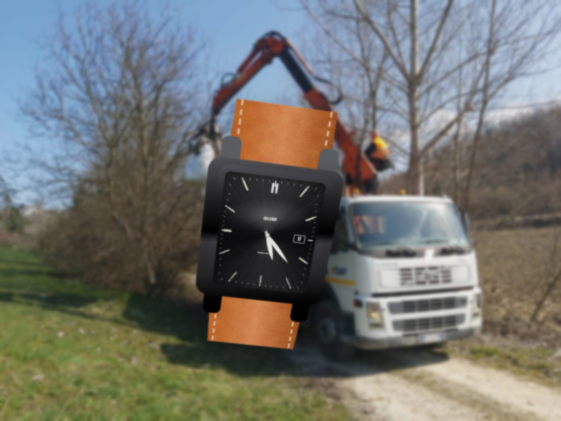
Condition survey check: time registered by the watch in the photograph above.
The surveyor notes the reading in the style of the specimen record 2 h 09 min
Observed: 5 h 23 min
